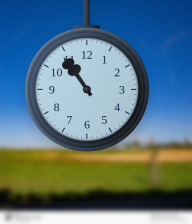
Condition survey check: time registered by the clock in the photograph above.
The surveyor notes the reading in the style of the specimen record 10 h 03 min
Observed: 10 h 54 min
